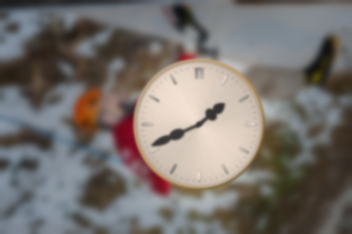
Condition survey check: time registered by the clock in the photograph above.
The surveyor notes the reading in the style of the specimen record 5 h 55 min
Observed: 1 h 41 min
